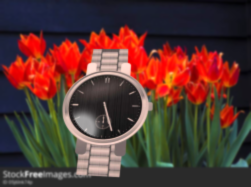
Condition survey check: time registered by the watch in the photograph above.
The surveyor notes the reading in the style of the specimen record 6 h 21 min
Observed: 5 h 27 min
